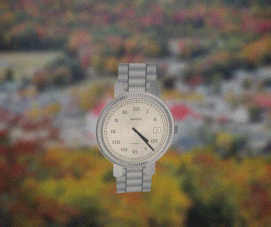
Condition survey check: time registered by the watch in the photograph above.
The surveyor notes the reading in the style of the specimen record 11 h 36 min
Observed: 4 h 23 min
